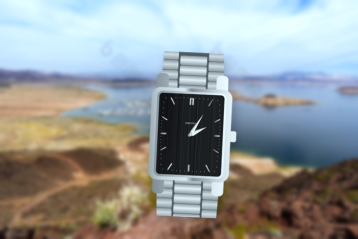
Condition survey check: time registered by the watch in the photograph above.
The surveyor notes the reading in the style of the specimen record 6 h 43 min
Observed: 2 h 05 min
